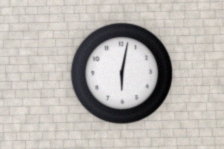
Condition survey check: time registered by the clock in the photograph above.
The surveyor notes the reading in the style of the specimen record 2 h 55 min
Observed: 6 h 02 min
